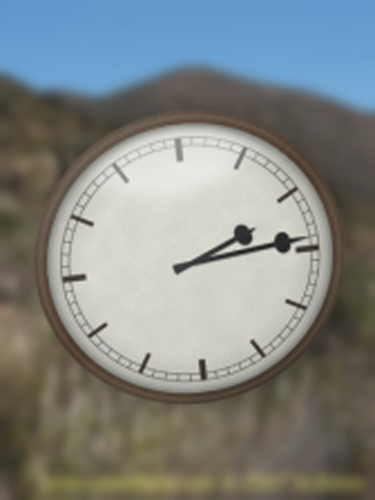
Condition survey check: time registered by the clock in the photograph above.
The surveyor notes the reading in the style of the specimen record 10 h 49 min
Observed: 2 h 14 min
